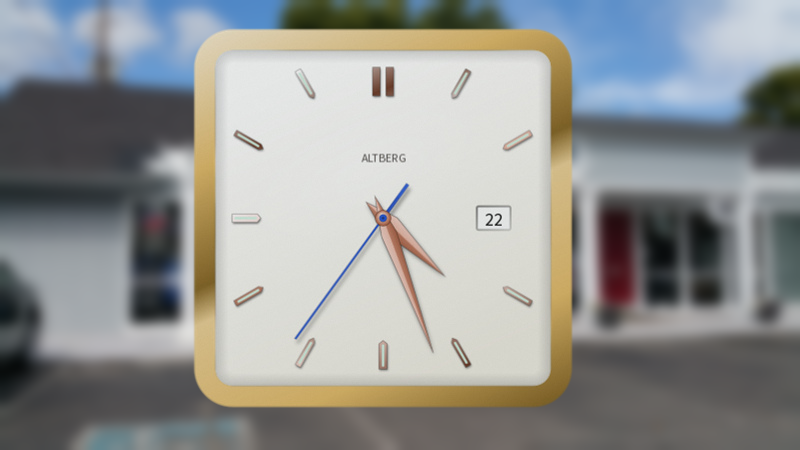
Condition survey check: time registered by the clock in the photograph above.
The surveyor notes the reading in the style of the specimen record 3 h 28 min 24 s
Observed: 4 h 26 min 36 s
